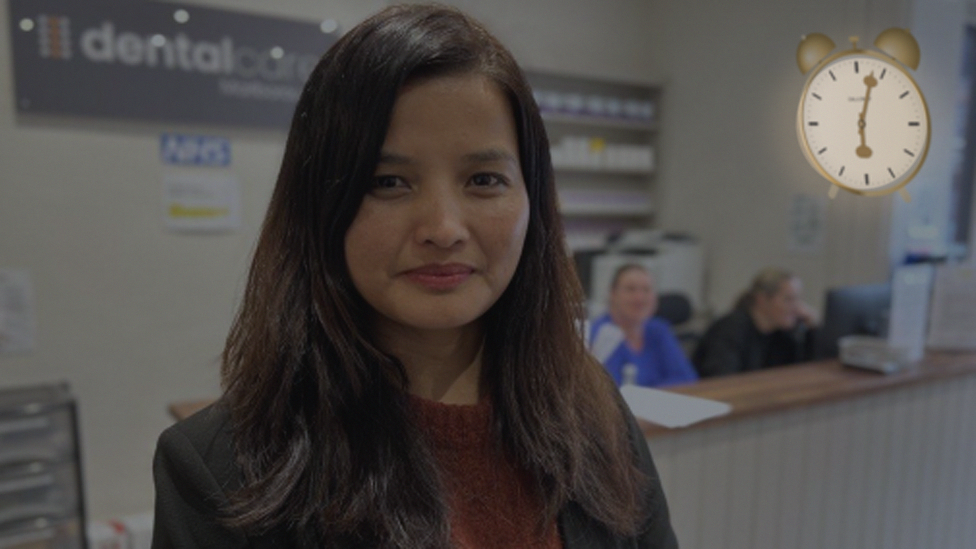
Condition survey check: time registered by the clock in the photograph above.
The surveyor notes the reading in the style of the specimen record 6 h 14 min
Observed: 6 h 03 min
